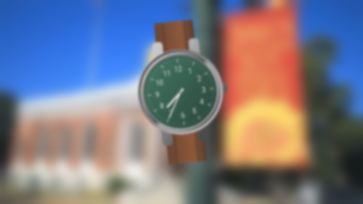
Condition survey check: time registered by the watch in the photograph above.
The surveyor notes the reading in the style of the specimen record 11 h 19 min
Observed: 7 h 35 min
